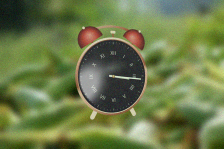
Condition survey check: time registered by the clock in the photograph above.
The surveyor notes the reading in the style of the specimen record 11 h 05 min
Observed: 3 h 16 min
